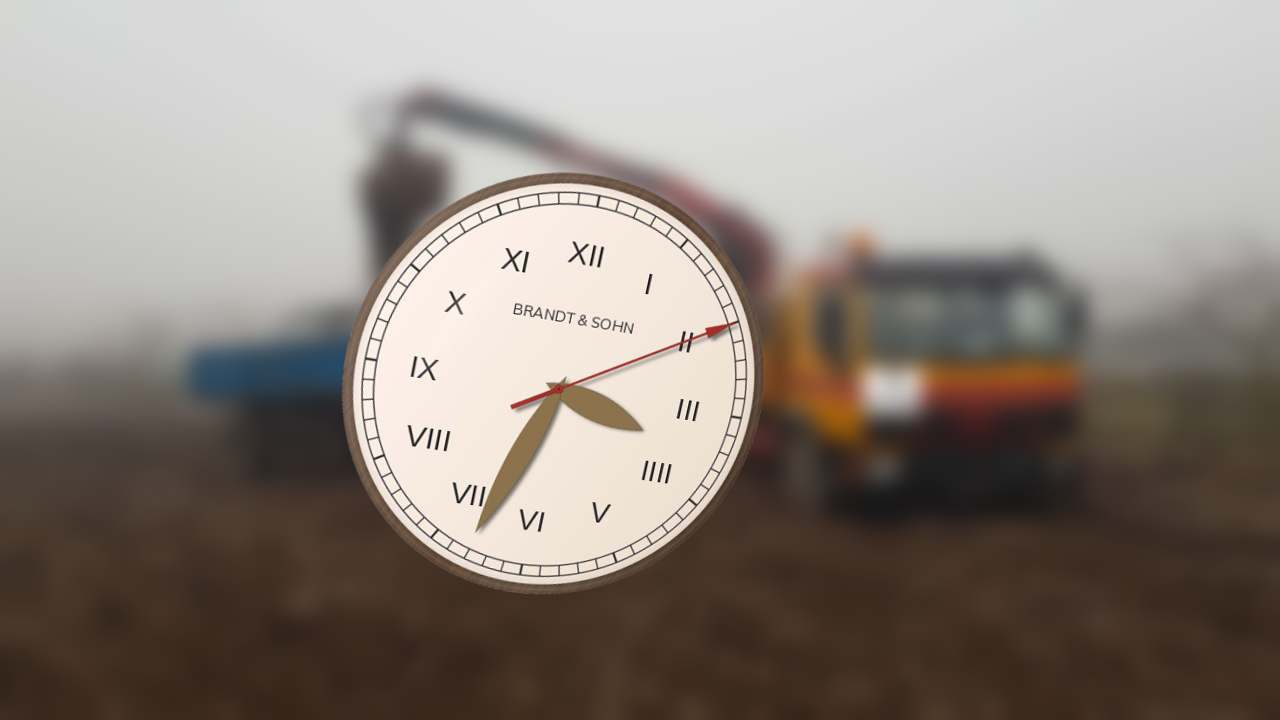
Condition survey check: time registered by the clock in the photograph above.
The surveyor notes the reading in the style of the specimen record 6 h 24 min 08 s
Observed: 3 h 33 min 10 s
